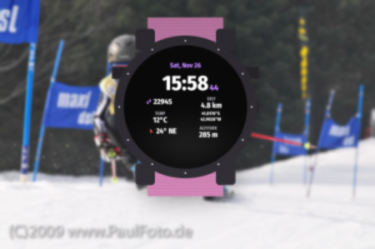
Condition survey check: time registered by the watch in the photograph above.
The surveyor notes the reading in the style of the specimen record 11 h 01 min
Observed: 15 h 58 min
